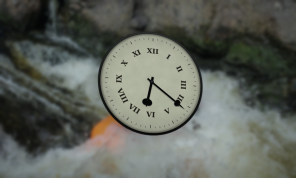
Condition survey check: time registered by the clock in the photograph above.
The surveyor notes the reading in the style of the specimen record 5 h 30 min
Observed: 6 h 21 min
